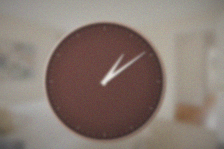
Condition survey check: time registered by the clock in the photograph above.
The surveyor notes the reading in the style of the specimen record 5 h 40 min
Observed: 1 h 09 min
